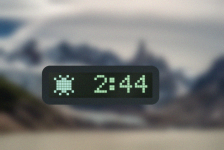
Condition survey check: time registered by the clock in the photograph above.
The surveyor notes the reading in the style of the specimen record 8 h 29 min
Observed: 2 h 44 min
